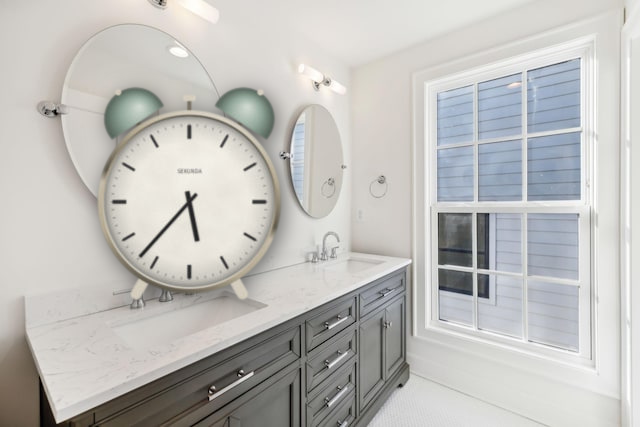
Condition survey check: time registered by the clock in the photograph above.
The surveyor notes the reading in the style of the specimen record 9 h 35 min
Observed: 5 h 37 min
